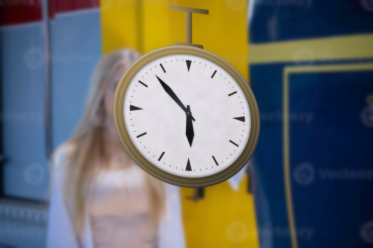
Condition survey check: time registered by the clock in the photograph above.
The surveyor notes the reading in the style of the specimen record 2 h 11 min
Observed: 5 h 53 min
